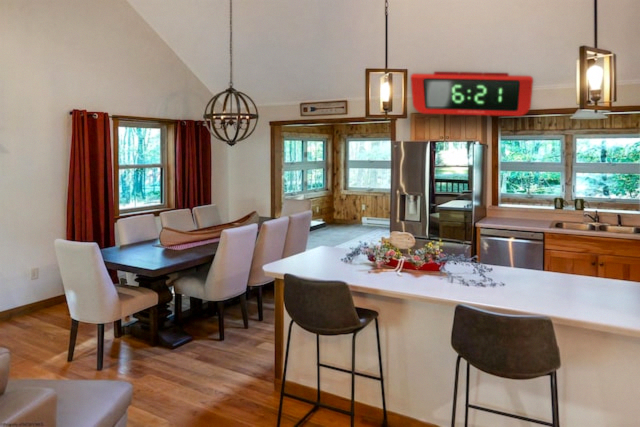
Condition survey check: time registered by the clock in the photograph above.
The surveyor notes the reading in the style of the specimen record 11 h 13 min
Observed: 6 h 21 min
